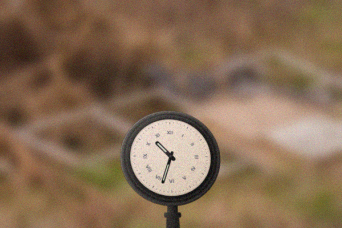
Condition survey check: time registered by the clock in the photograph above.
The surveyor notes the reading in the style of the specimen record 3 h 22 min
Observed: 10 h 33 min
